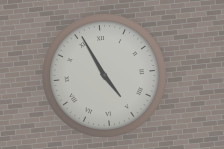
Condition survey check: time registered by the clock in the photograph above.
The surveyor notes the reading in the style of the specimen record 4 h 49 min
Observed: 4 h 56 min
